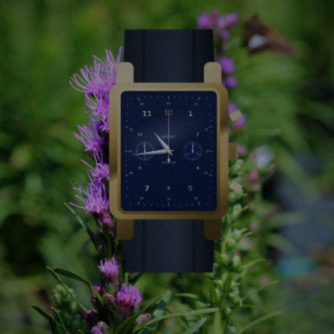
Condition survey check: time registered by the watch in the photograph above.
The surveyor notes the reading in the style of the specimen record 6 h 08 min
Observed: 10 h 44 min
